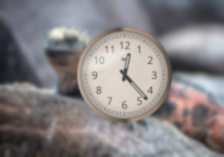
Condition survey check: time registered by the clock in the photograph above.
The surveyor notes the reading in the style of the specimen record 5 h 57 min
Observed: 12 h 23 min
